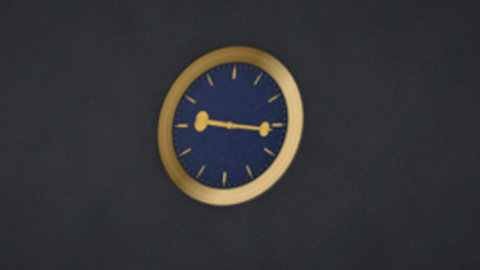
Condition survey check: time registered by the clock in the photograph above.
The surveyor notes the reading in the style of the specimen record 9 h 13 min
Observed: 9 h 16 min
